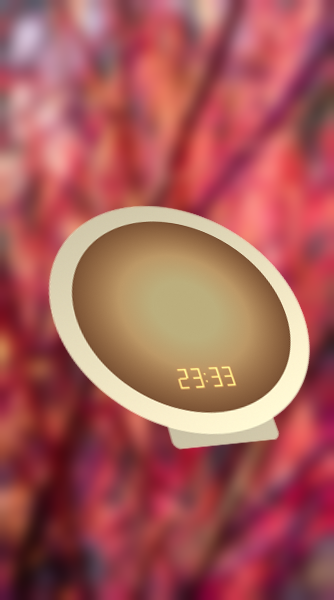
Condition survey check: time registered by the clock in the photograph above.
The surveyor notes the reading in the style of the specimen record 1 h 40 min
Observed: 23 h 33 min
